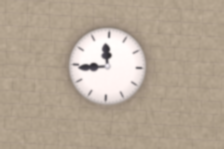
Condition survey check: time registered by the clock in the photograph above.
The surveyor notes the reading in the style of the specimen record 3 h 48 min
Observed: 11 h 44 min
